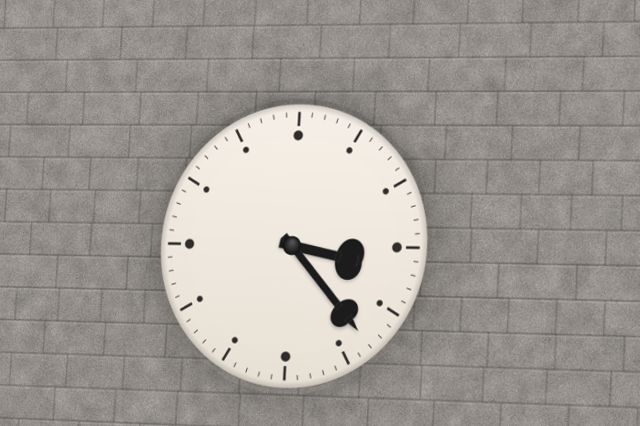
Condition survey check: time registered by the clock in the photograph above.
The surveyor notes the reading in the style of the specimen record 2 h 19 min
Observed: 3 h 23 min
